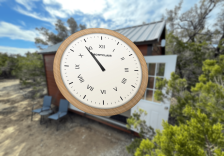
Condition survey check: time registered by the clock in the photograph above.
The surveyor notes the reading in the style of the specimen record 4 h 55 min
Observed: 10 h 54 min
